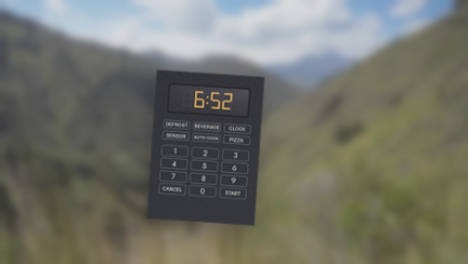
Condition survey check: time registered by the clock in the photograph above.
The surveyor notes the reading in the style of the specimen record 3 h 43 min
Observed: 6 h 52 min
